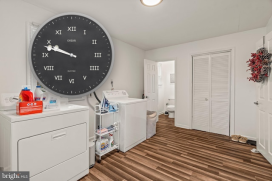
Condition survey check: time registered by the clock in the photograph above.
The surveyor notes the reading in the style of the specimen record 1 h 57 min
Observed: 9 h 48 min
